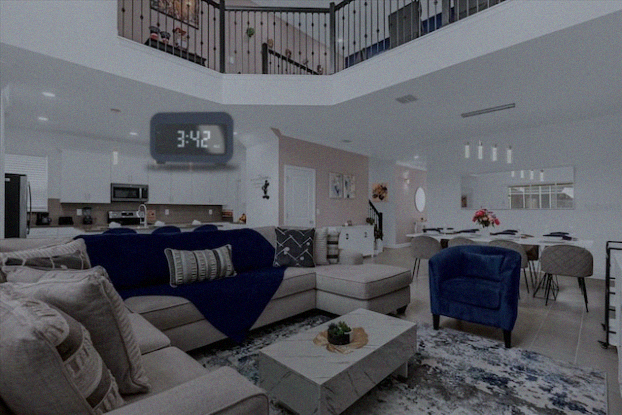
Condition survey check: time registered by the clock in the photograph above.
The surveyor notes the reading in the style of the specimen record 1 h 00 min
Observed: 3 h 42 min
